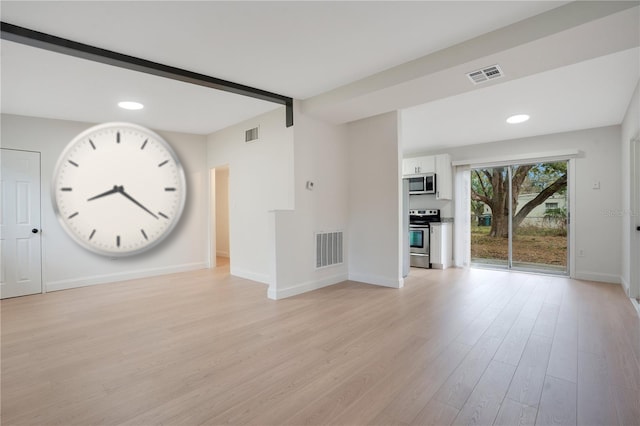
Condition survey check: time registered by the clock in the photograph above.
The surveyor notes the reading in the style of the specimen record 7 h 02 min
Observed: 8 h 21 min
